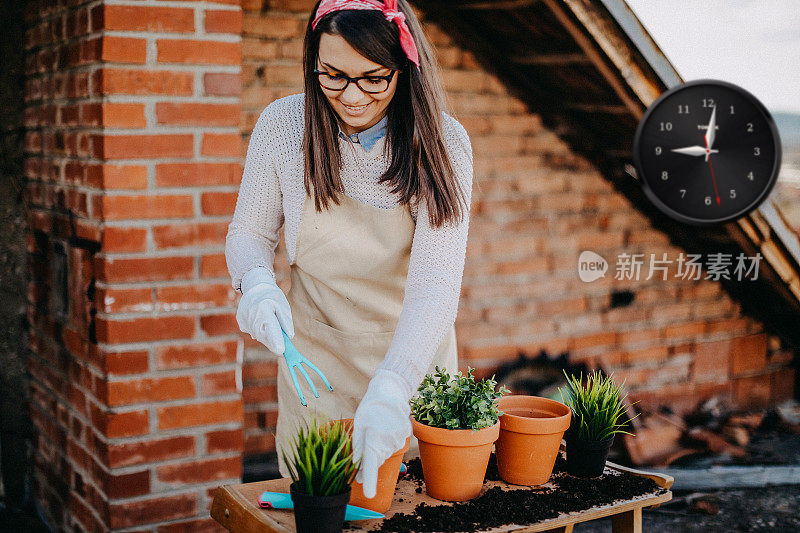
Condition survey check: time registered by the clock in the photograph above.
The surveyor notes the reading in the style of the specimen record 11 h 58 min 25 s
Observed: 9 h 01 min 28 s
